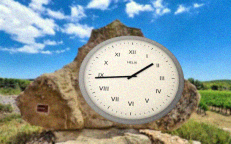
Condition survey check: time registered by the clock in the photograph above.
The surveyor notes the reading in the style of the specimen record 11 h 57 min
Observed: 1 h 44 min
